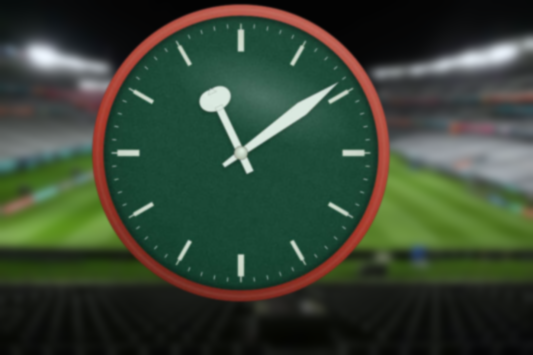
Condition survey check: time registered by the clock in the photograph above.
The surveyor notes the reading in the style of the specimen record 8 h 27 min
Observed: 11 h 09 min
